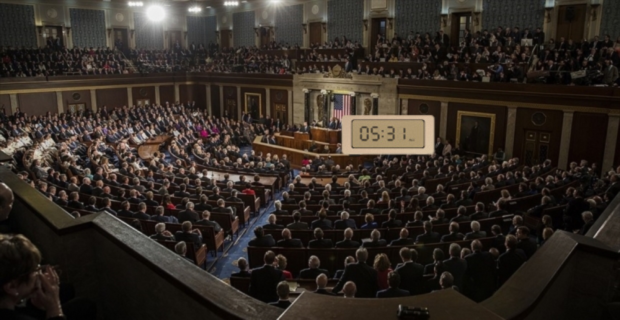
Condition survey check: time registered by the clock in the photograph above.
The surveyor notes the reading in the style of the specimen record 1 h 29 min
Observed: 5 h 31 min
